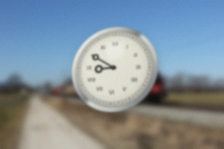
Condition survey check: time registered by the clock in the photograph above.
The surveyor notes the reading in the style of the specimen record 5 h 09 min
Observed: 8 h 50 min
